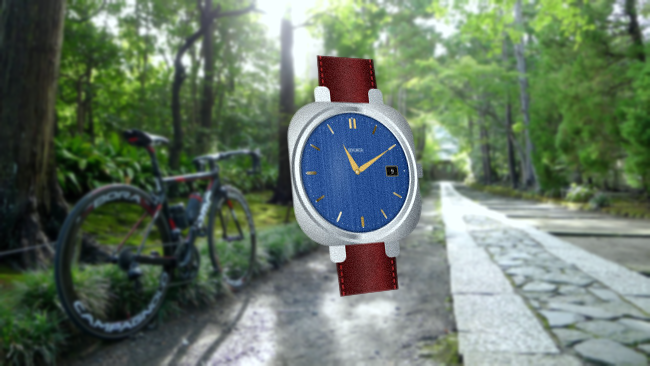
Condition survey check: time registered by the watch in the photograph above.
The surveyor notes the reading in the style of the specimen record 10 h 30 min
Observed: 11 h 10 min
